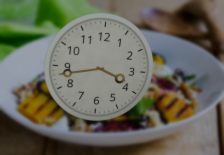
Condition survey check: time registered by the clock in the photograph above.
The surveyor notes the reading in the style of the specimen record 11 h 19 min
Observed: 3 h 43 min
